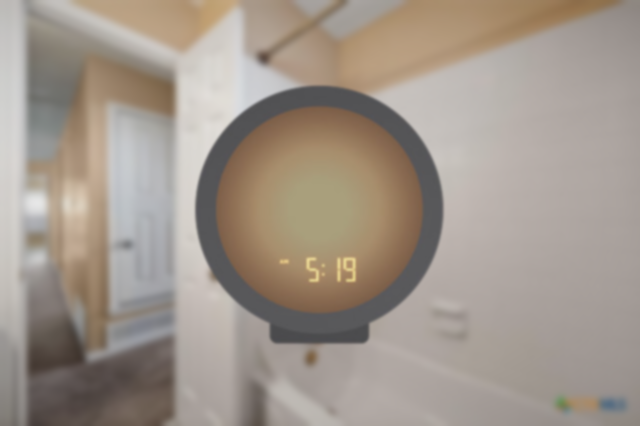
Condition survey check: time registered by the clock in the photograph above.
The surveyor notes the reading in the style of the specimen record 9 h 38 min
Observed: 5 h 19 min
